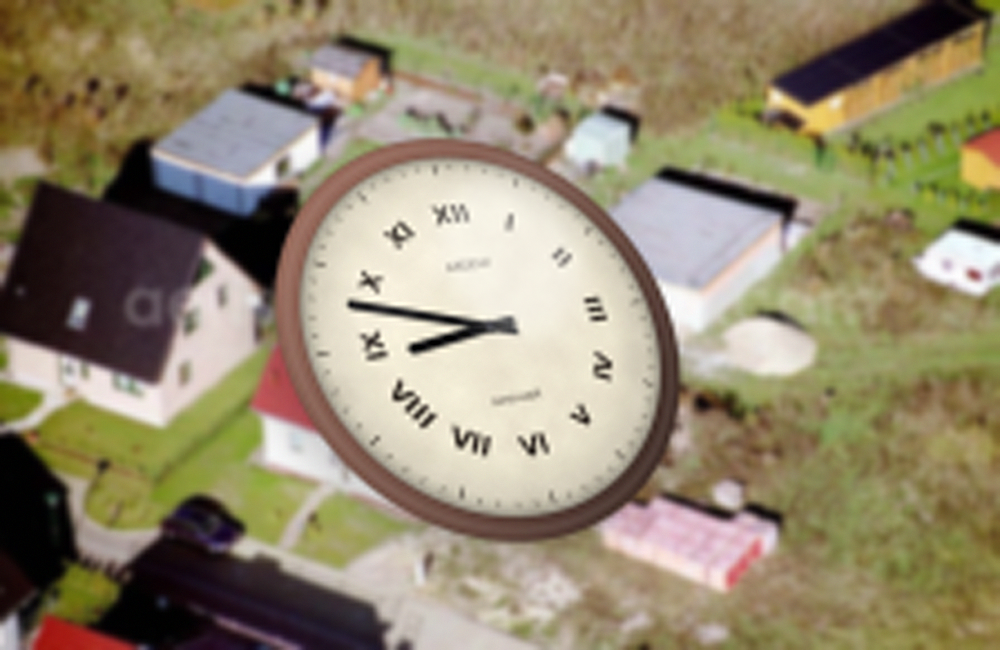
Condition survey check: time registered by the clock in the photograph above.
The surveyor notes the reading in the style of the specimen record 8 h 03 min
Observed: 8 h 48 min
